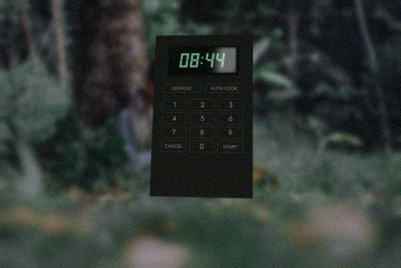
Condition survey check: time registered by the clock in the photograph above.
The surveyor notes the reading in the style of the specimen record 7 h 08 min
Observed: 8 h 44 min
